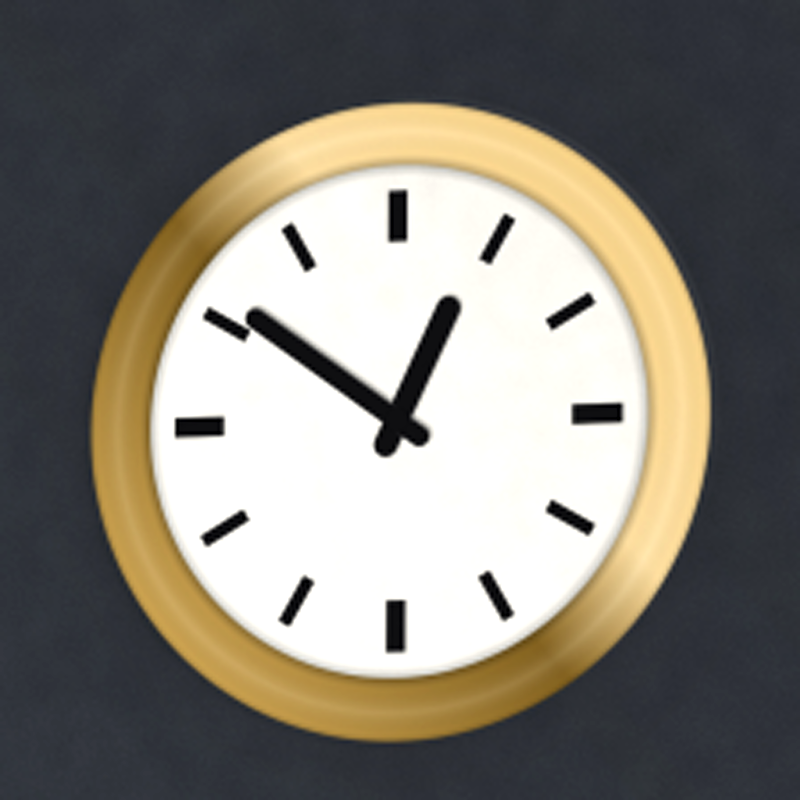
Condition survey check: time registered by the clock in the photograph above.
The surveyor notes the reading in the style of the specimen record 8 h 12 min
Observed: 12 h 51 min
